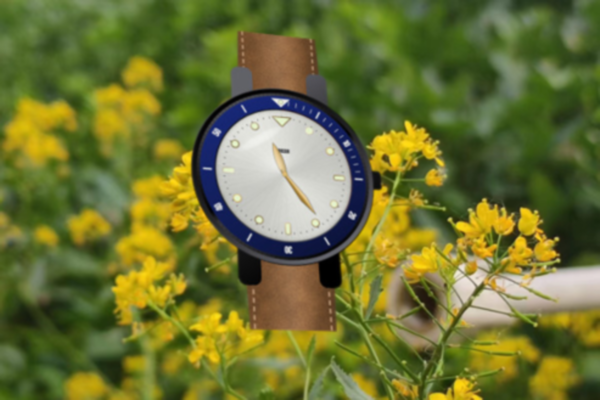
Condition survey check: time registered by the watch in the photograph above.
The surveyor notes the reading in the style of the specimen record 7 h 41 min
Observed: 11 h 24 min
